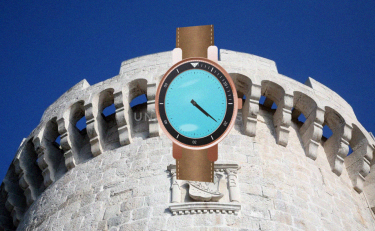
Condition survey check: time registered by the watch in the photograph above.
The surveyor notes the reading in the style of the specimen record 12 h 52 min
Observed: 4 h 21 min
